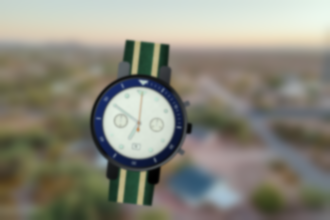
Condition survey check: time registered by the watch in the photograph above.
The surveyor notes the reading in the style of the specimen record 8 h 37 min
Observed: 6 h 50 min
